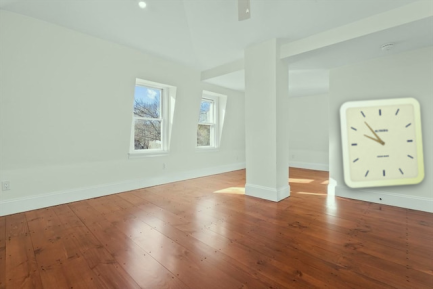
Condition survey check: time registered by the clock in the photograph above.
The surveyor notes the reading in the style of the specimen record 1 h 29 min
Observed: 9 h 54 min
